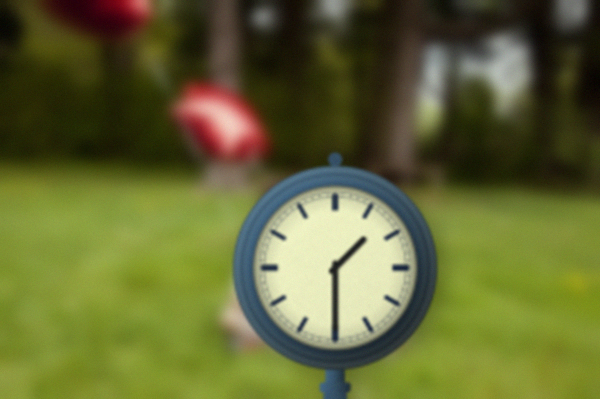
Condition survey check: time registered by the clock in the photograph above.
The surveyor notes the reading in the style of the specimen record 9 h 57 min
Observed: 1 h 30 min
